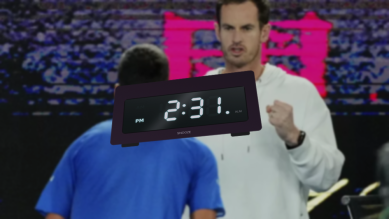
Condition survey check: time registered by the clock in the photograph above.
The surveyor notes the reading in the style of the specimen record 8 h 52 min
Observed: 2 h 31 min
